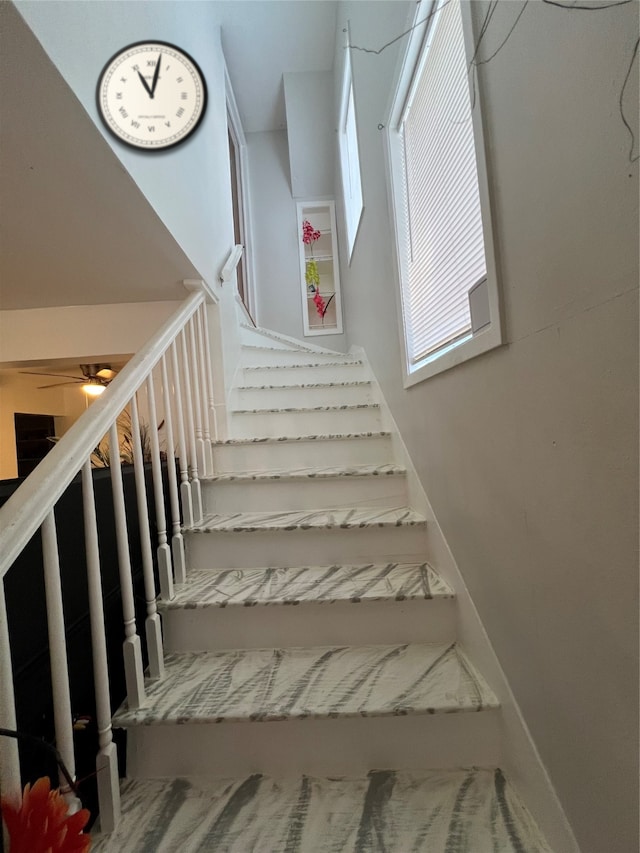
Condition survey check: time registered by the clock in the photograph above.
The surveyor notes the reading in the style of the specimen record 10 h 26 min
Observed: 11 h 02 min
